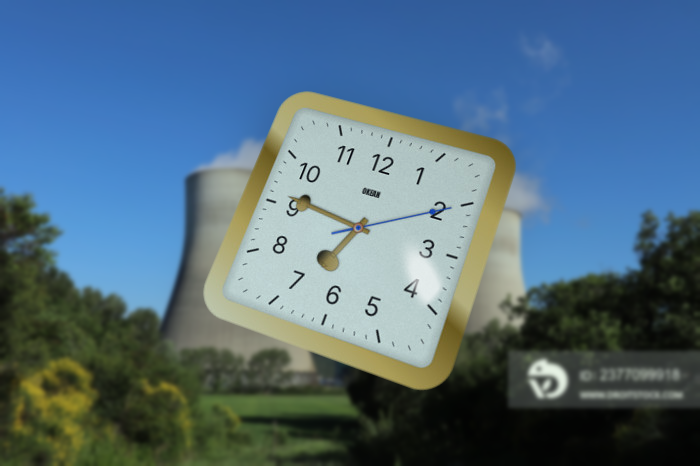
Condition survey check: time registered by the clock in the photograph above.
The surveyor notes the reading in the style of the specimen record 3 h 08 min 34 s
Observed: 6 h 46 min 10 s
